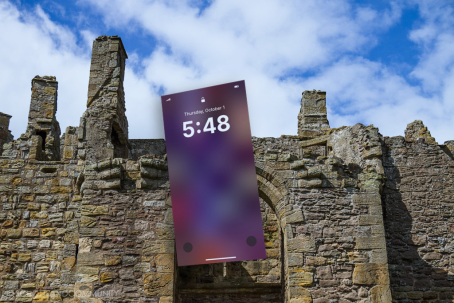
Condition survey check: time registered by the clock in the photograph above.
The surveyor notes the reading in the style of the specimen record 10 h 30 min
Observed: 5 h 48 min
